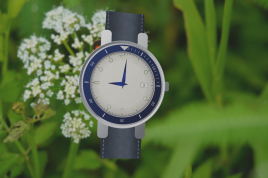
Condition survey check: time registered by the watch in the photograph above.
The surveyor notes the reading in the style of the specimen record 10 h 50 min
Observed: 9 h 01 min
